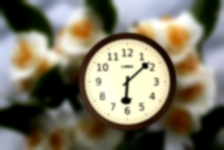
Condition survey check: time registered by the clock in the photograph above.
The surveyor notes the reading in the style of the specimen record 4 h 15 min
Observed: 6 h 08 min
